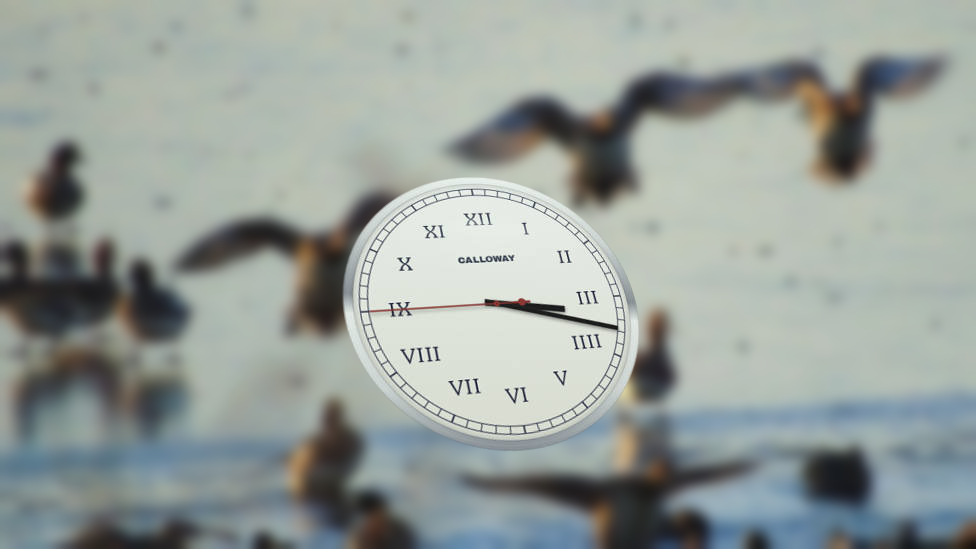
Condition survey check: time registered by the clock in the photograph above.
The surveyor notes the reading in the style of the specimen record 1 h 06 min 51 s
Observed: 3 h 17 min 45 s
